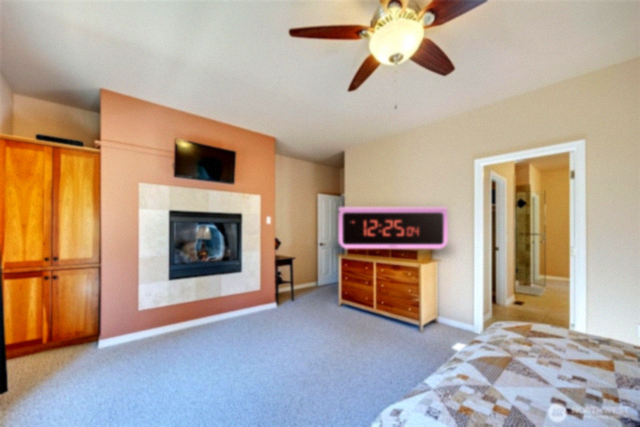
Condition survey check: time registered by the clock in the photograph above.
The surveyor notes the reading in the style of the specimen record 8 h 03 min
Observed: 12 h 25 min
